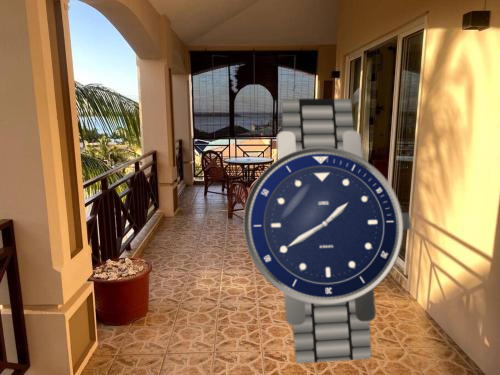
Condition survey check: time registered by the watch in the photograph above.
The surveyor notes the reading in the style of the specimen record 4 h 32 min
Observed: 1 h 40 min
